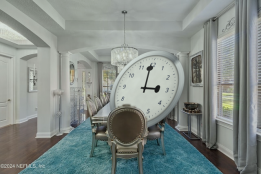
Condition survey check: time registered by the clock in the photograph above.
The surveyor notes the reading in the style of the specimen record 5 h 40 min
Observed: 2 h 59 min
